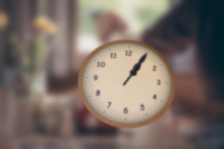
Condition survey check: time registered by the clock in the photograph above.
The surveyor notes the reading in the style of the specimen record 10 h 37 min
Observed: 1 h 05 min
